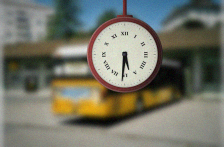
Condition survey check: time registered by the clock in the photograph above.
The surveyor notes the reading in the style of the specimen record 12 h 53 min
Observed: 5 h 31 min
